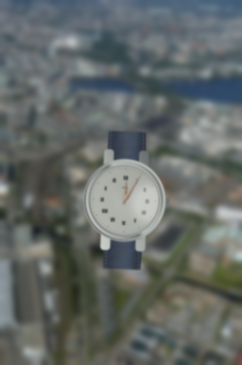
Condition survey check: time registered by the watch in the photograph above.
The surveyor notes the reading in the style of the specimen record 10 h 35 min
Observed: 12 h 05 min
